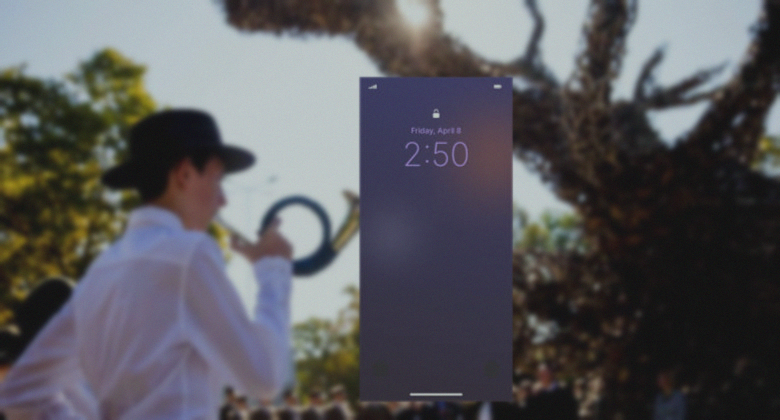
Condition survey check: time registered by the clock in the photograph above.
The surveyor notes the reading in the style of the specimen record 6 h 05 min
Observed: 2 h 50 min
